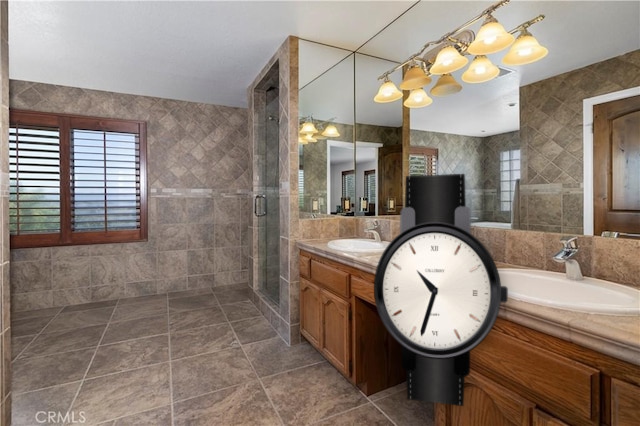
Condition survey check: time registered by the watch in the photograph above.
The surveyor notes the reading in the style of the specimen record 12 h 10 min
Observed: 10 h 33 min
